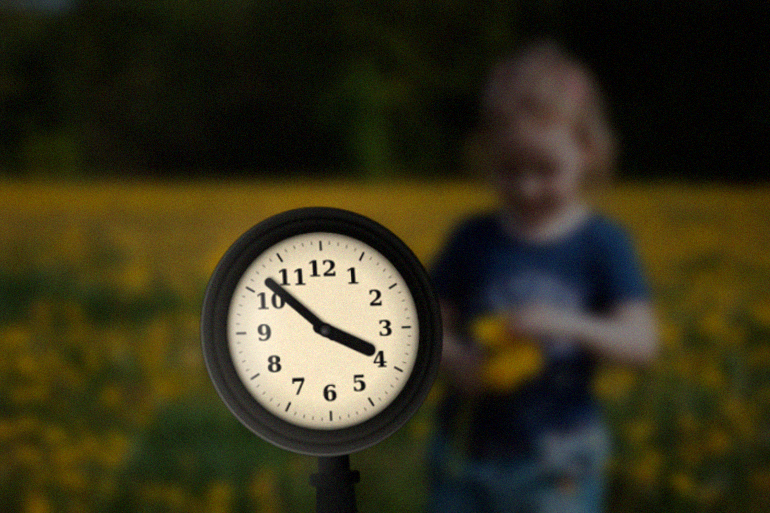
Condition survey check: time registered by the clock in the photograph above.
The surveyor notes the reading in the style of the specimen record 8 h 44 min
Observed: 3 h 52 min
